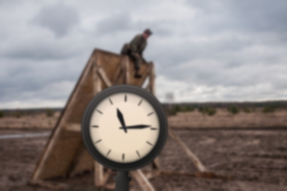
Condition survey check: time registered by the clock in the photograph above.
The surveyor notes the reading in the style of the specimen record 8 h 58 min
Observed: 11 h 14 min
